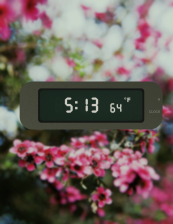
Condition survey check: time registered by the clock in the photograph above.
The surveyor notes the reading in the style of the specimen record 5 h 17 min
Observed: 5 h 13 min
